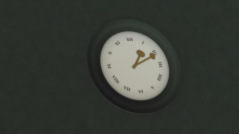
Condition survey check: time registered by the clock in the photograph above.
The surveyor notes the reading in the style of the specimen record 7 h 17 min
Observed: 1 h 11 min
